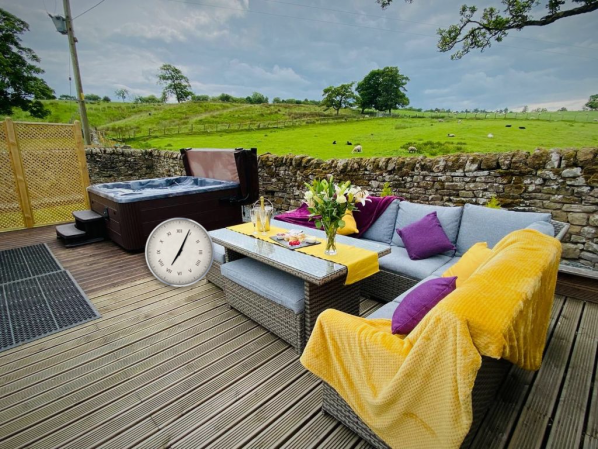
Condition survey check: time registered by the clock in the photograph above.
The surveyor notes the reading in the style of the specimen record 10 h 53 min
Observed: 7 h 04 min
